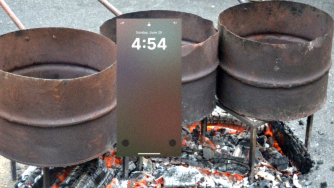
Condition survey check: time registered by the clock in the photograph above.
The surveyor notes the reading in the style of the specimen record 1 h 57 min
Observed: 4 h 54 min
